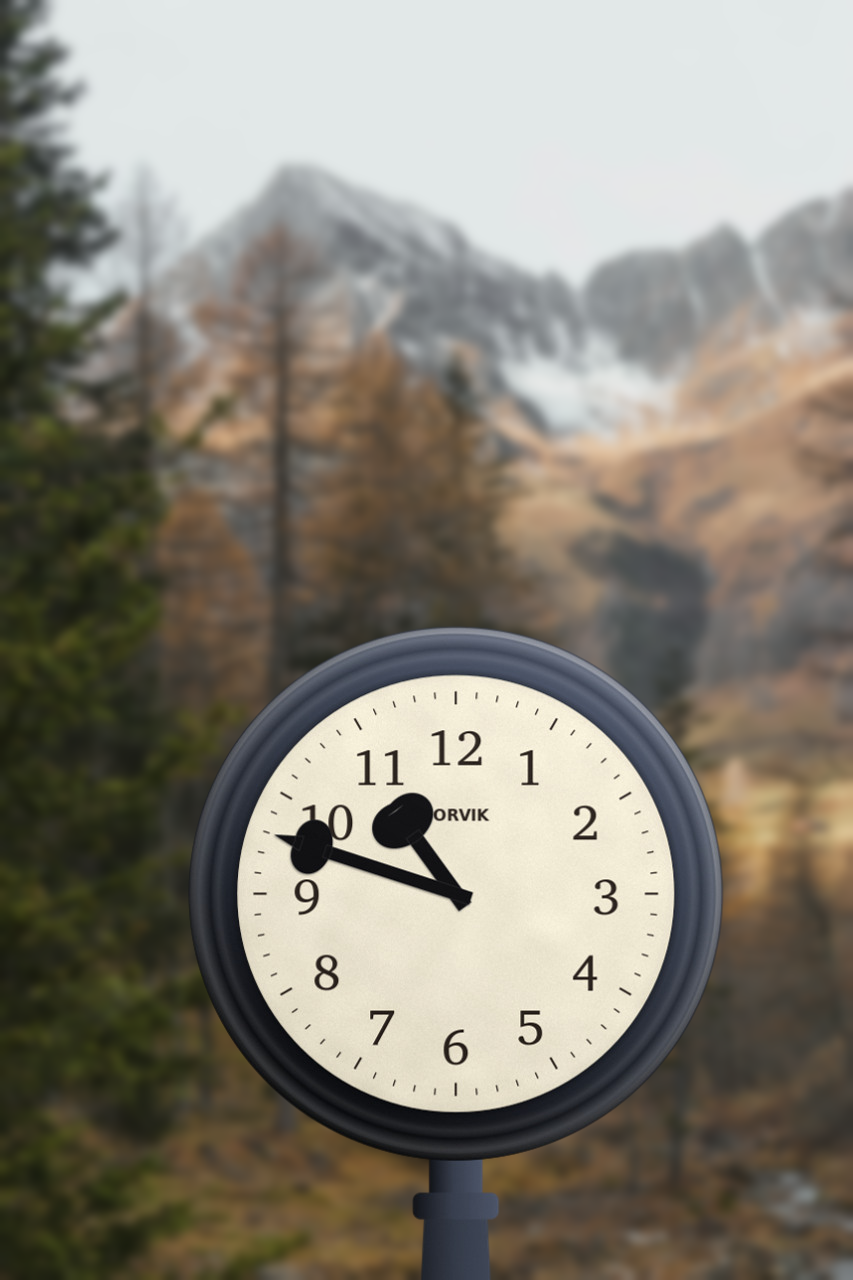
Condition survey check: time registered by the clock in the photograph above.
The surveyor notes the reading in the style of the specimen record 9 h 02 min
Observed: 10 h 48 min
